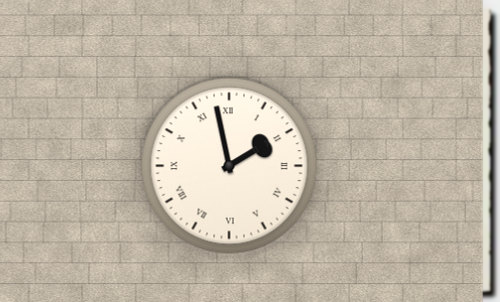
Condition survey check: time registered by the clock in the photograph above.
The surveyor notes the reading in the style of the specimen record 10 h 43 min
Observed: 1 h 58 min
